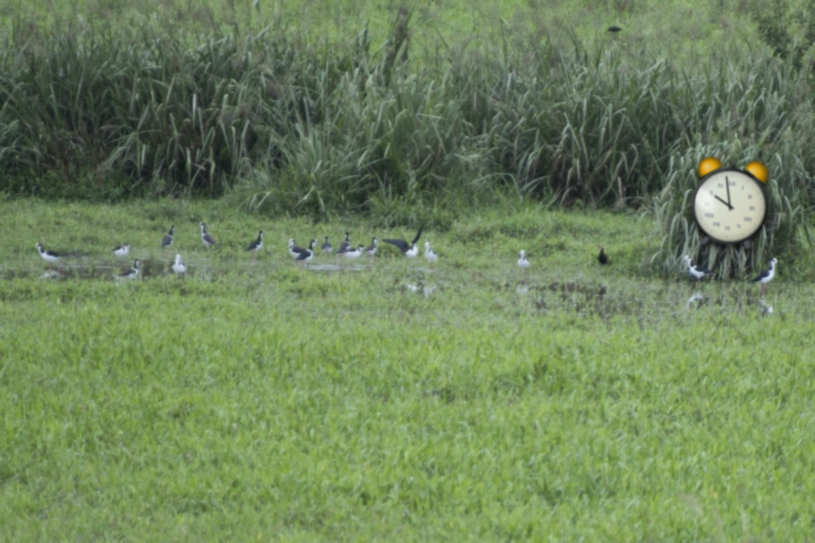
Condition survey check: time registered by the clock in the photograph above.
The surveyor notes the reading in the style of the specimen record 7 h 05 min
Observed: 9 h 58 min
